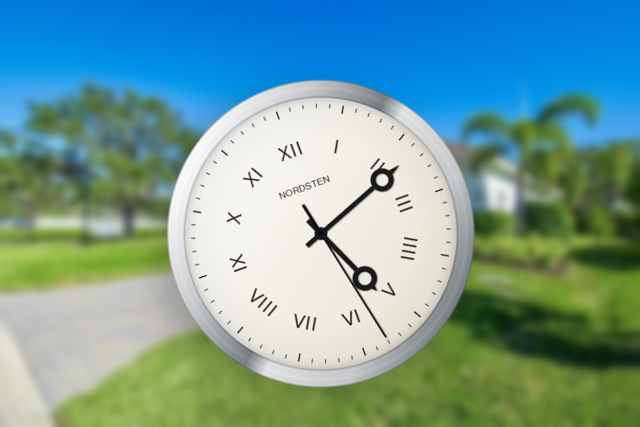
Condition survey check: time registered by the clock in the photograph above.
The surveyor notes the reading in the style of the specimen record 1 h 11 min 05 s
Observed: 5 h 11 min 28 s
